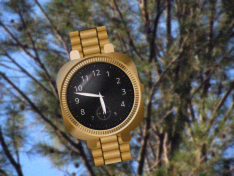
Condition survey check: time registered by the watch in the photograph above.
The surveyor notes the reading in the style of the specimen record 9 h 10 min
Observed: 5 h 48 min
